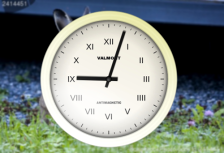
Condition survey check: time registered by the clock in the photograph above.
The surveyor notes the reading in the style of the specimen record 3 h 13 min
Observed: 9 h 03 min
